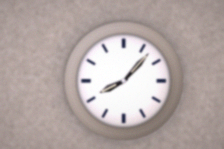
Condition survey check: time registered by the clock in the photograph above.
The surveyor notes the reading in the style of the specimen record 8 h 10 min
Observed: 8 h 07 min
